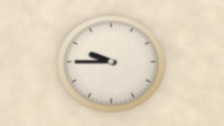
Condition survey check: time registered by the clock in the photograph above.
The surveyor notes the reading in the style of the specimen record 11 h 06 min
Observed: 9 h 45 min
